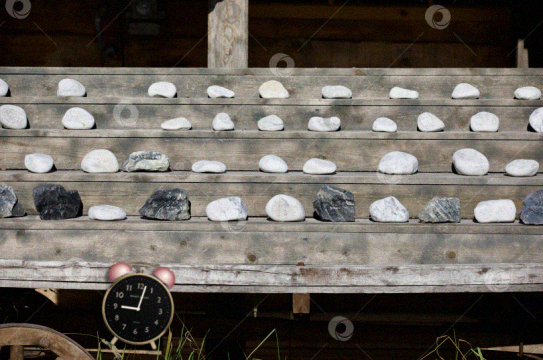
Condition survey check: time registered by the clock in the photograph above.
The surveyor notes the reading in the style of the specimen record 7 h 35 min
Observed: 9 h 02 min
